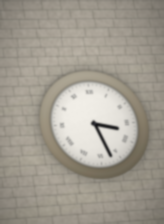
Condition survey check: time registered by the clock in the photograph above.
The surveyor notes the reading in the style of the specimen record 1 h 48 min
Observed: 3 h 27 min
